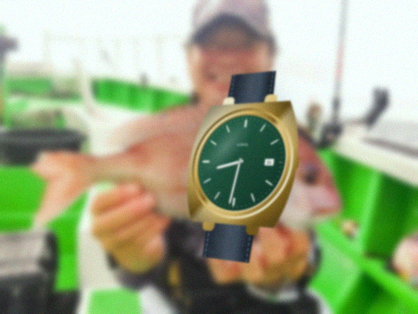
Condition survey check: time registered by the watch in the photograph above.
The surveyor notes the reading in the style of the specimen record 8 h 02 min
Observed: 8 h 31 min
